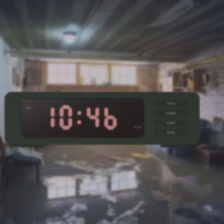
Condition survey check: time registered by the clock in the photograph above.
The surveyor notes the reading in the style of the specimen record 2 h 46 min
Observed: 10 h 46 min
